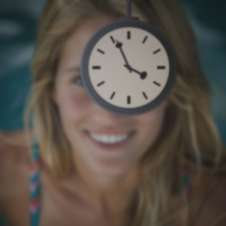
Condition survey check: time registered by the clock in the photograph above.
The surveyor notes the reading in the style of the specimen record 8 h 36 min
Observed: 3 h 56 min
